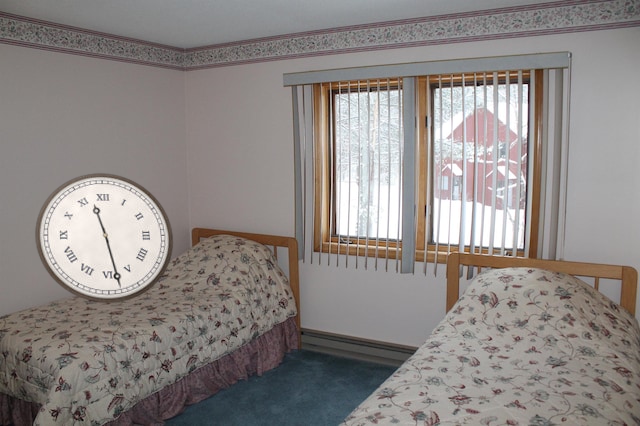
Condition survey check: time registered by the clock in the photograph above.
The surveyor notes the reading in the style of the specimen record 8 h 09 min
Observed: 11 h 28 min
